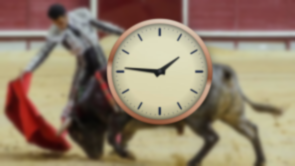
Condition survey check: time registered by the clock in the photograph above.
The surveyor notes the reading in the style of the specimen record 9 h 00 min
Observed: 1 h 46 min
